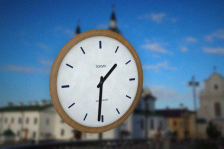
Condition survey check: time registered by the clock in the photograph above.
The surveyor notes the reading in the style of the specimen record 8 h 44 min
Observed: 1 h 31 min
